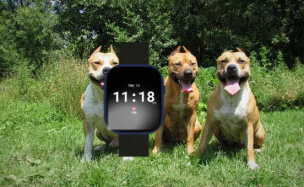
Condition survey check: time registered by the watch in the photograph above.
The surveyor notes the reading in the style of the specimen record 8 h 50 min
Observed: 11 h 18 min
